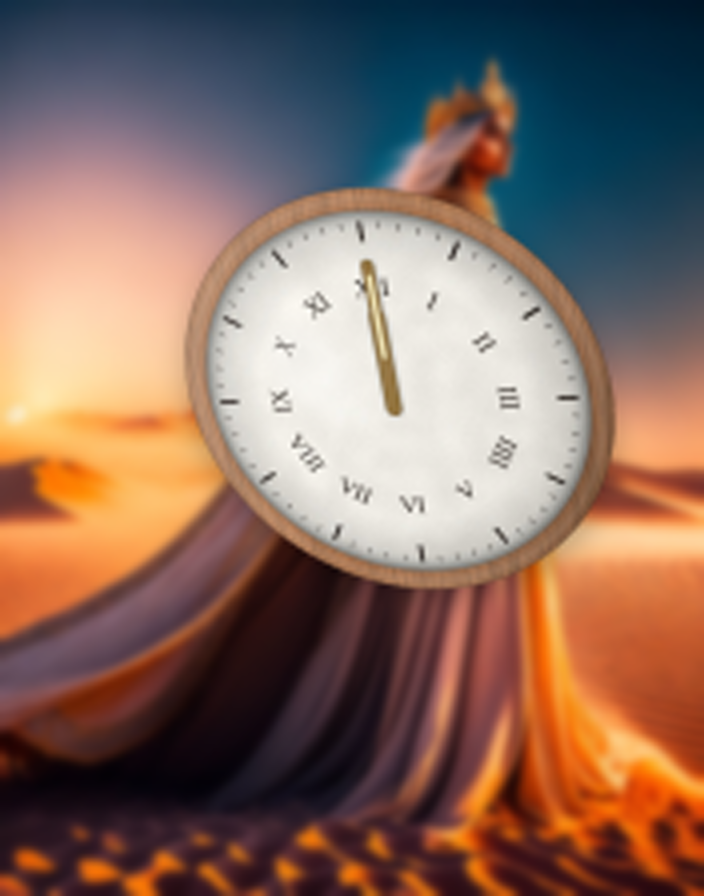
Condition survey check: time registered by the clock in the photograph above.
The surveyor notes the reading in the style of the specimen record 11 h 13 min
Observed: 12 h 00 min
